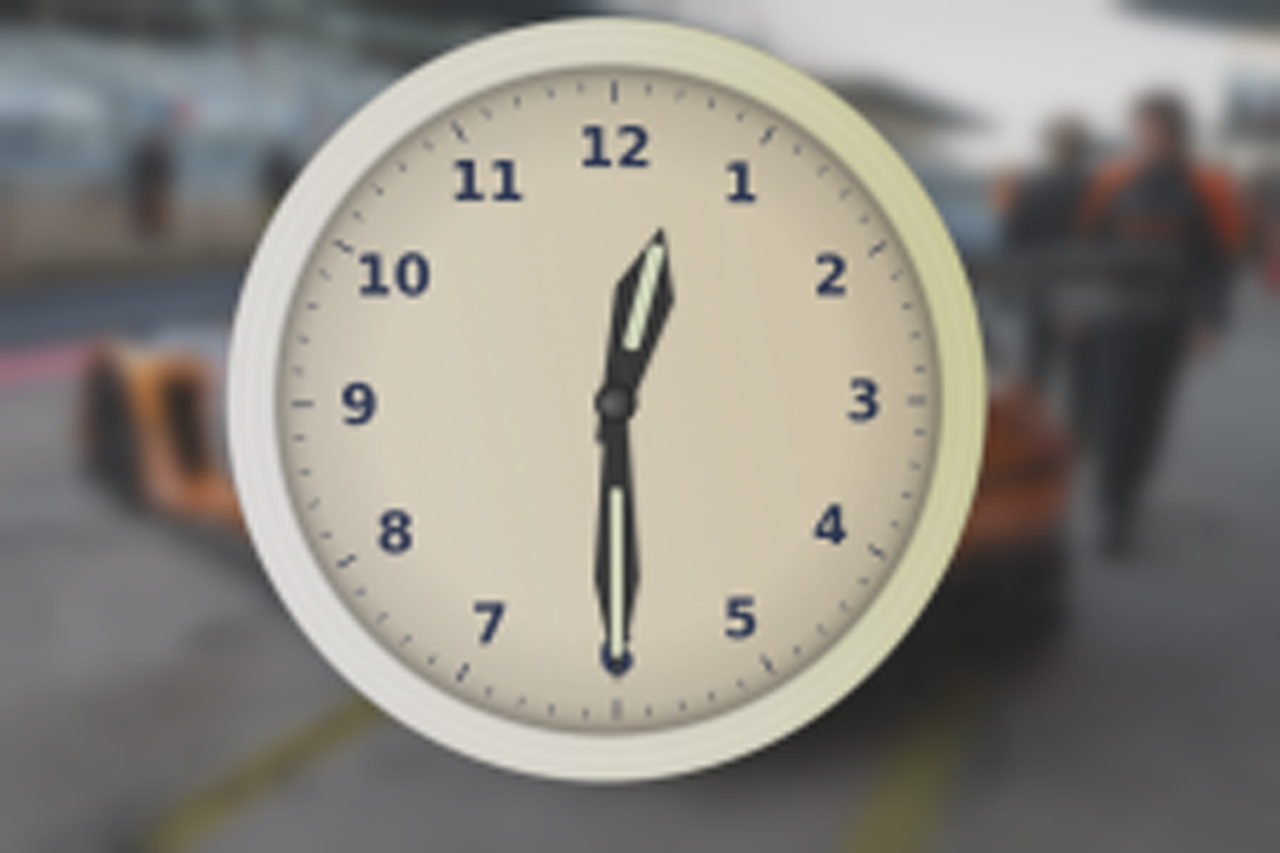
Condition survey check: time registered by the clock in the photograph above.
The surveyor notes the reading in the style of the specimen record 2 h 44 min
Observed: 12 h 30 min
